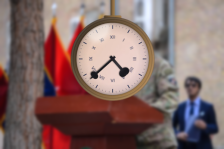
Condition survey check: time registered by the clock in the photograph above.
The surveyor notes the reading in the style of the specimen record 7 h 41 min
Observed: 4 h 38 min
